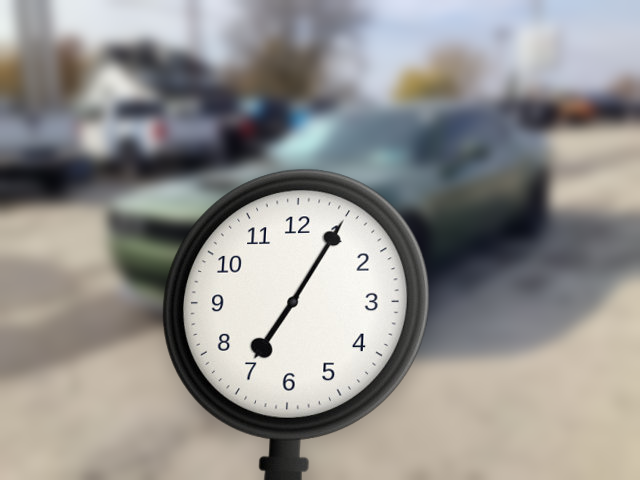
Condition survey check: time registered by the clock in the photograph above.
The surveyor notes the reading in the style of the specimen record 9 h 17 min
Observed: 7 h 05 min
